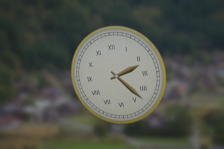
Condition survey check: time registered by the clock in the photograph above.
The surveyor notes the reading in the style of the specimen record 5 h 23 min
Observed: 2 h 23 min
